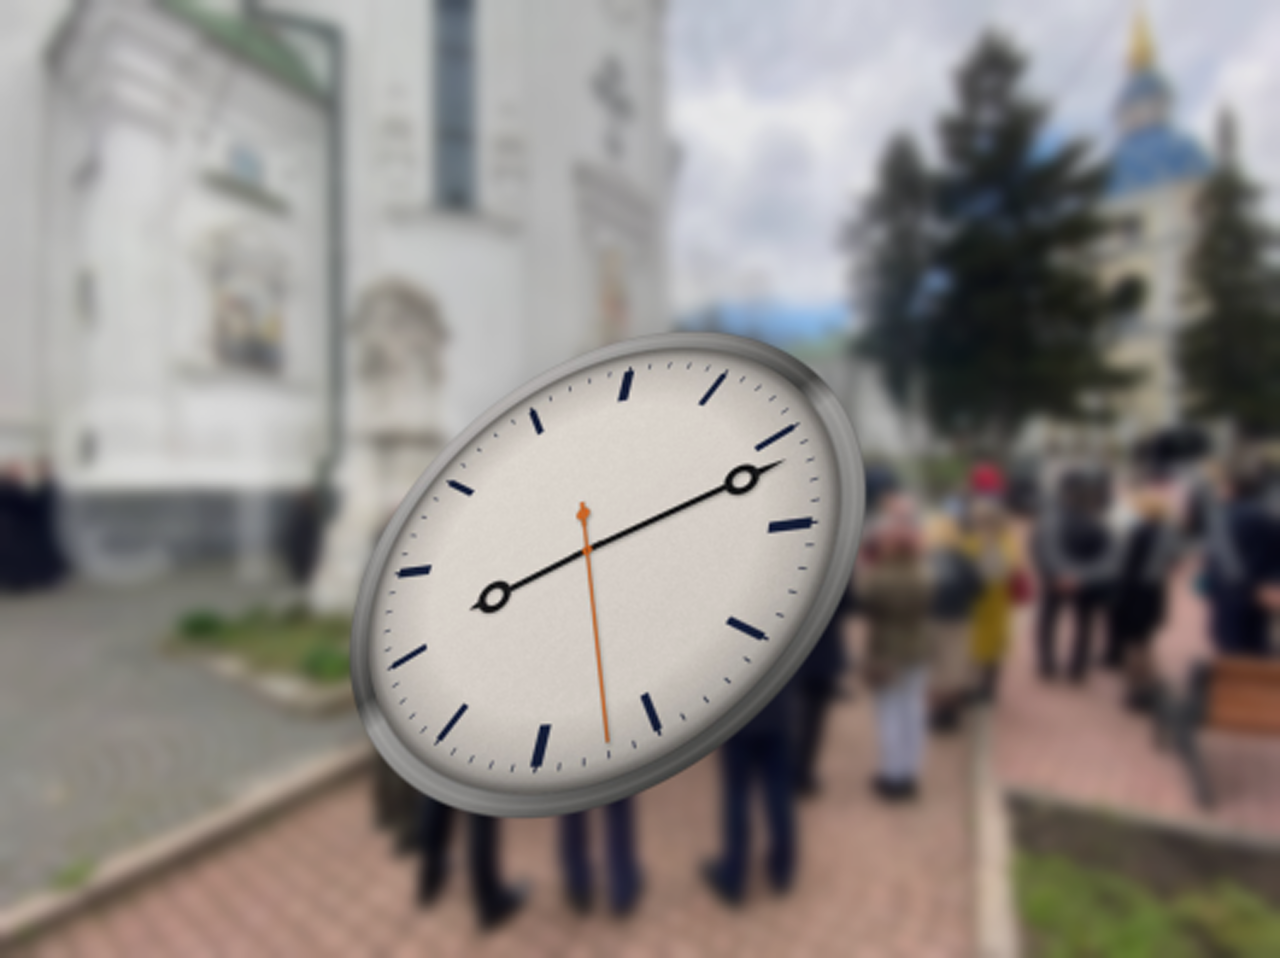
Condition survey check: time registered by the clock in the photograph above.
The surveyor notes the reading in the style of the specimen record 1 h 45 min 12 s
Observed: 8 h 11 min 27 s
